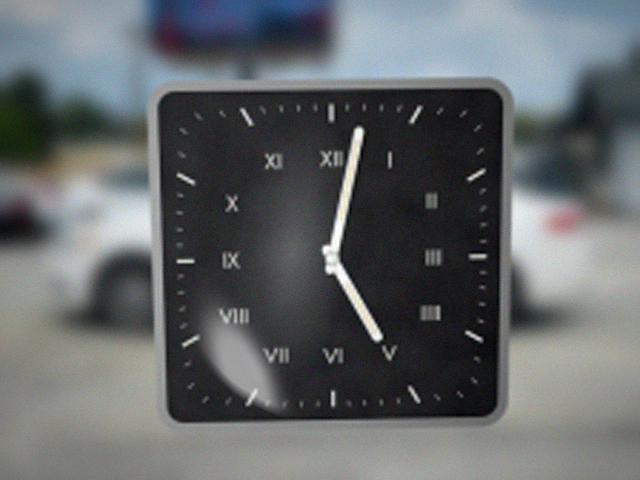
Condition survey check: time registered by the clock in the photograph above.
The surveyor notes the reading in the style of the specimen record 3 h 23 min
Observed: 5 h 02 min
